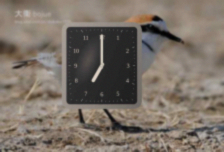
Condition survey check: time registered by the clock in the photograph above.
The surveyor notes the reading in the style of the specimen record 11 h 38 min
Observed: 7 h 00 min
